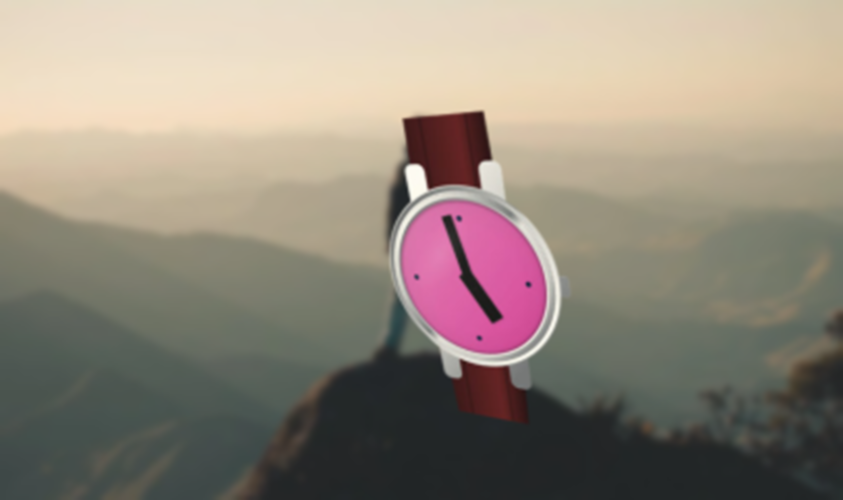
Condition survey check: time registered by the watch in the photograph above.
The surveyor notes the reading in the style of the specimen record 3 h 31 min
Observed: 4 h 58 min
